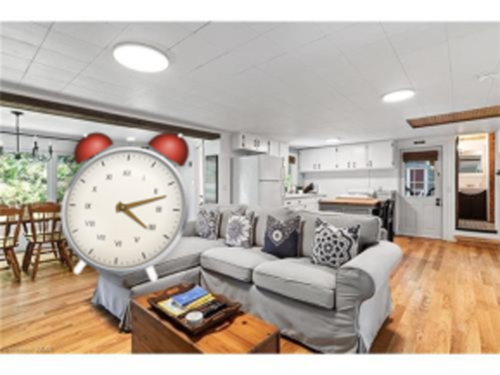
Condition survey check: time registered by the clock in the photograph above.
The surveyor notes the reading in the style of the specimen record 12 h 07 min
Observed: 4 h 12 min
